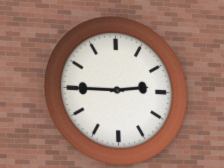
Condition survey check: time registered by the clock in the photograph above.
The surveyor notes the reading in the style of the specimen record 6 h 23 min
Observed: 2 h 45 min
